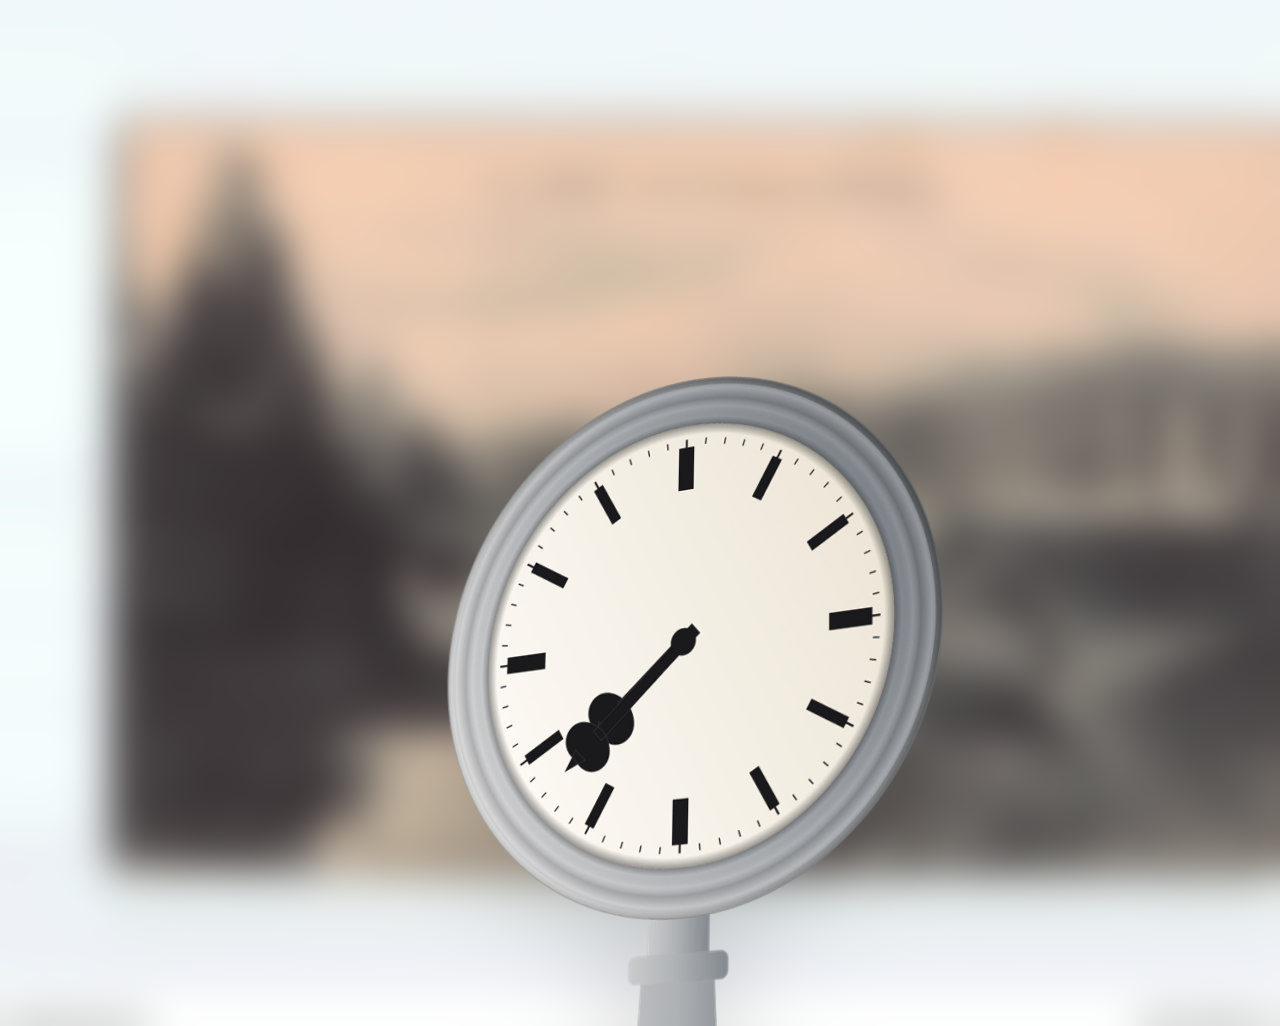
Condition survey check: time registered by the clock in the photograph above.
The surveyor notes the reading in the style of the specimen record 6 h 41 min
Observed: 7 h 38 min
